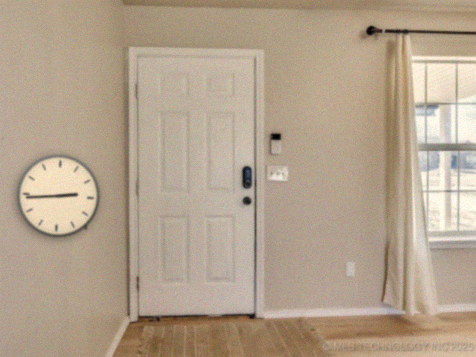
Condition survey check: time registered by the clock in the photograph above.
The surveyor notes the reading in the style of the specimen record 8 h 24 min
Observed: 2 h 44 min
